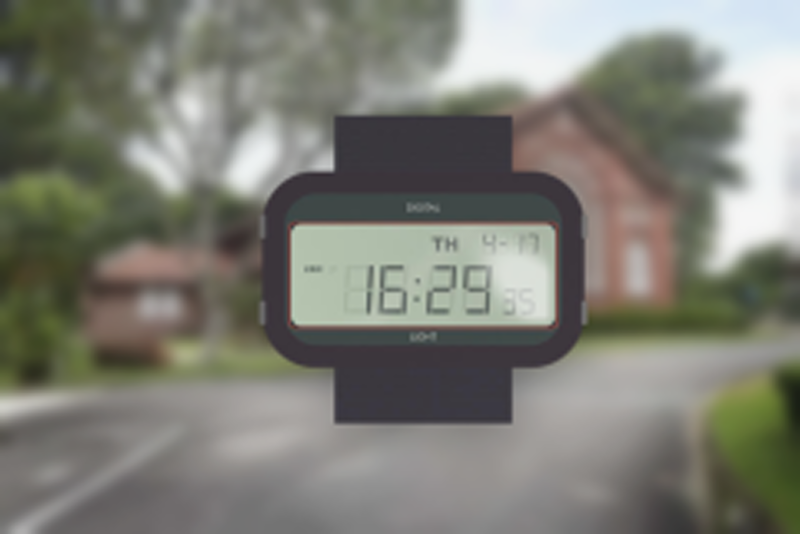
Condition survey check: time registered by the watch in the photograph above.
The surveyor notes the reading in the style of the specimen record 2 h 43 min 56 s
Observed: 16 h 29 min 35 s
